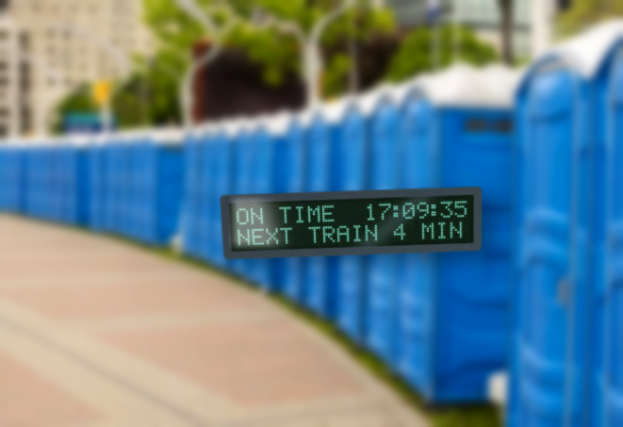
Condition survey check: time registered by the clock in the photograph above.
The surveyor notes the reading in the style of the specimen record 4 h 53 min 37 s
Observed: 17 h 09 min 35 s
